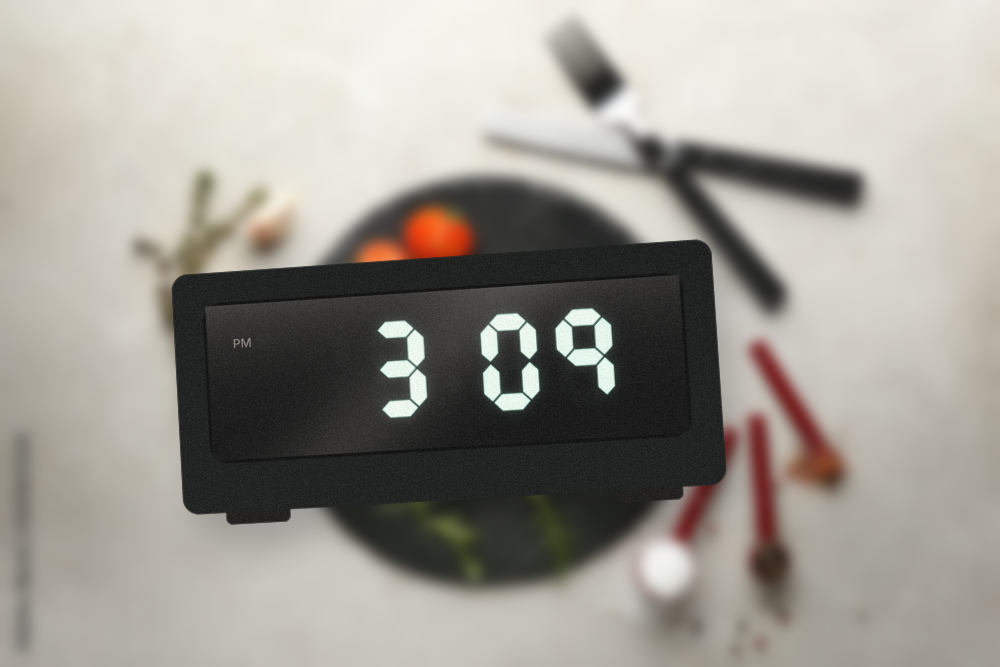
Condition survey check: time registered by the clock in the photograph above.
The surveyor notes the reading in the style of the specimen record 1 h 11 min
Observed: 3 h 09 min
